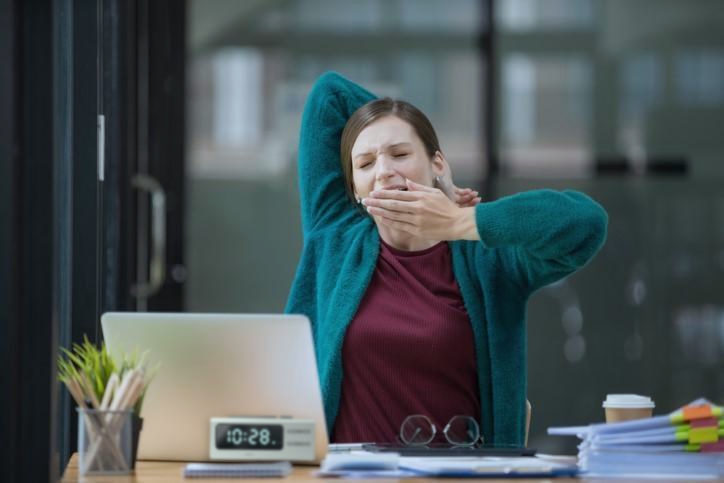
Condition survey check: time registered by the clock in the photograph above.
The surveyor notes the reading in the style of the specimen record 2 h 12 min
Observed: 10 h 28 min
